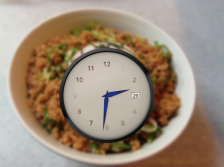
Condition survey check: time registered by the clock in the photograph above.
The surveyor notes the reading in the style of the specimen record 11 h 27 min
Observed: 2 h 31 min
